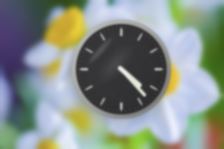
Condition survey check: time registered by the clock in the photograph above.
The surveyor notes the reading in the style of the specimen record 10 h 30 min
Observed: 4 h 23 min
